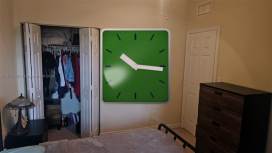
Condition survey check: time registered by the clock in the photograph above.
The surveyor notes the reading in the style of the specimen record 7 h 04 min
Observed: 10 h 16 min
